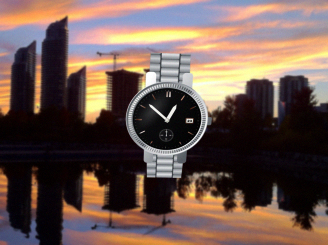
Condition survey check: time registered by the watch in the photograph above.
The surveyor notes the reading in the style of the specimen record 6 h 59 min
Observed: 12 h 52 min
